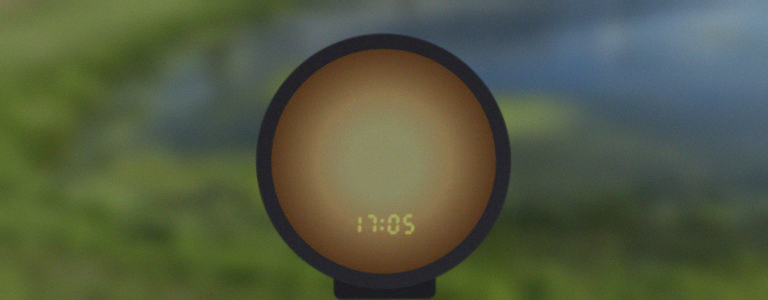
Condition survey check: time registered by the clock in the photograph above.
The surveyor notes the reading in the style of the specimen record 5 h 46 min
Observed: 17 h 05 min
